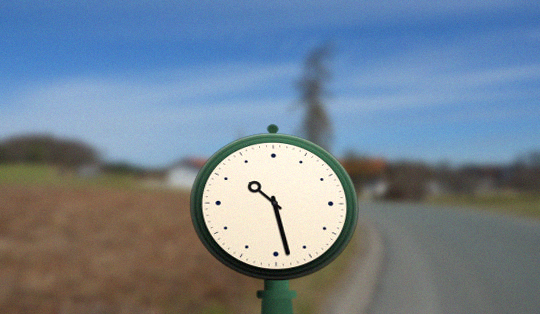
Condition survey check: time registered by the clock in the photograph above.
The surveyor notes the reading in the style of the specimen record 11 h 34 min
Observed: 10 h 28 min
